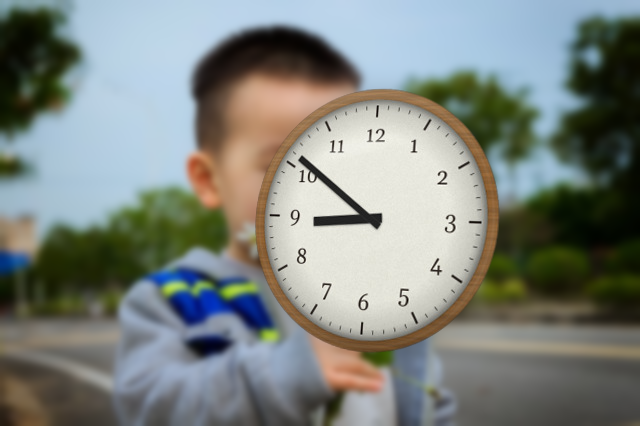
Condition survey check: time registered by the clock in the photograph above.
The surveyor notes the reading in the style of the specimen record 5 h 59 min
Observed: 8 h 51 min
